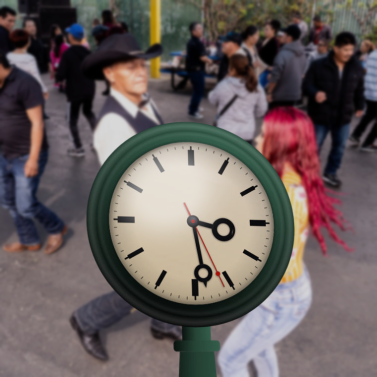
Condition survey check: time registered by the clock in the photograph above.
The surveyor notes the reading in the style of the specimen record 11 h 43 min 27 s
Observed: 3 h 28 min 26 s
